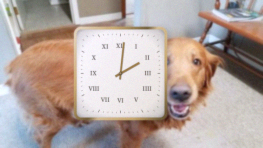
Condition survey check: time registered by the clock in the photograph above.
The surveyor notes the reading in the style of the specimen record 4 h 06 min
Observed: 2 h 01 min
